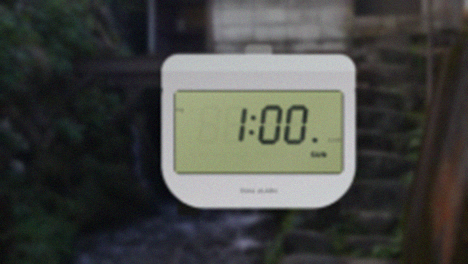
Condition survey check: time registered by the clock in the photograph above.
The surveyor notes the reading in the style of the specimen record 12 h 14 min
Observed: 1 h 00 min
